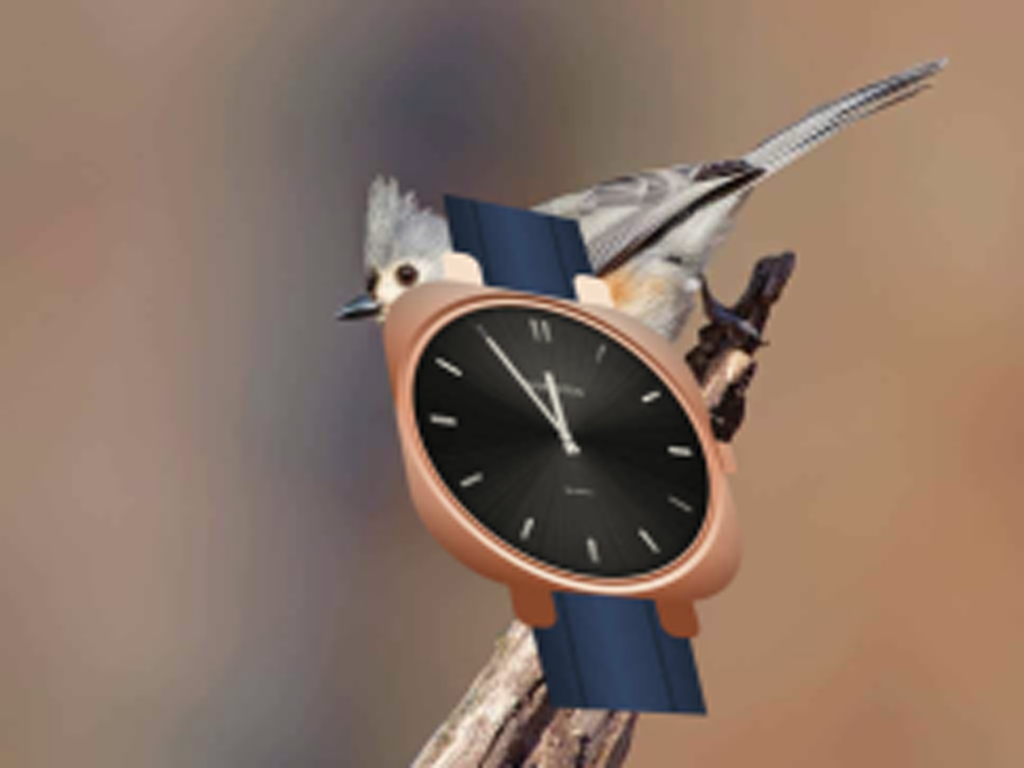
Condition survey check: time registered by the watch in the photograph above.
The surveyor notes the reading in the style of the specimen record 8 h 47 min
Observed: 11 h 55 min
